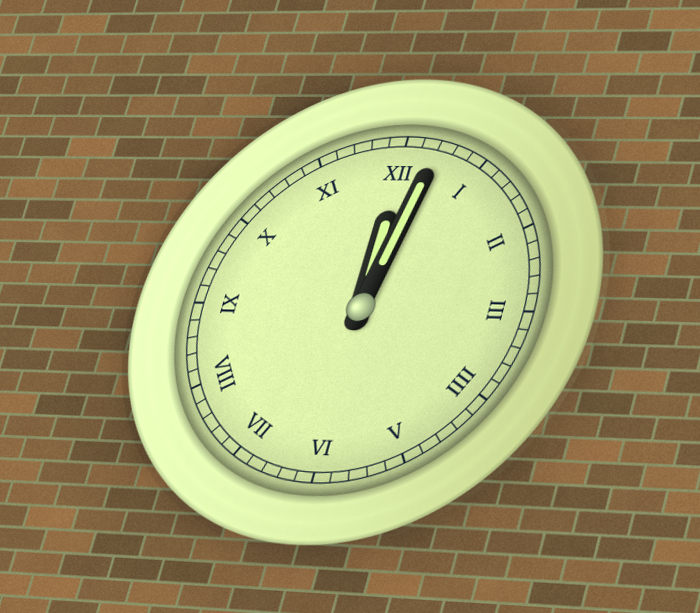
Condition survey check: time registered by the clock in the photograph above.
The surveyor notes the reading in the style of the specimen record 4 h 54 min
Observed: 12 h 02 min
